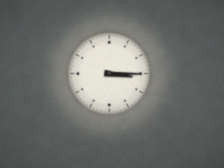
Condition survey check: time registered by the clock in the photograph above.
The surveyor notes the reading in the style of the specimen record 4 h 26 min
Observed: 3 h 15 min
